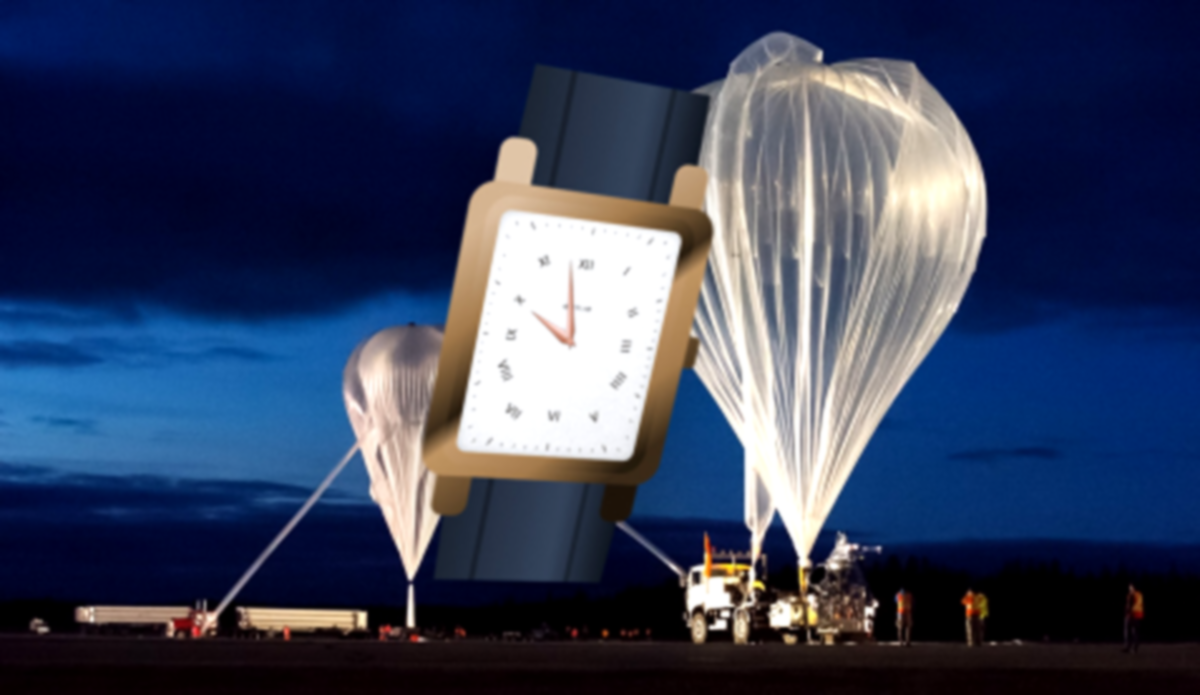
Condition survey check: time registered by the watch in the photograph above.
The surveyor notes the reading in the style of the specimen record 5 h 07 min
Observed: 9 h 58 min
